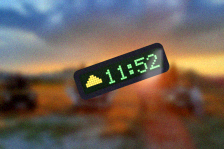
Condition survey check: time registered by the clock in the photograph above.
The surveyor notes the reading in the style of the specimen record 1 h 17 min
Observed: 11 h 52 min
